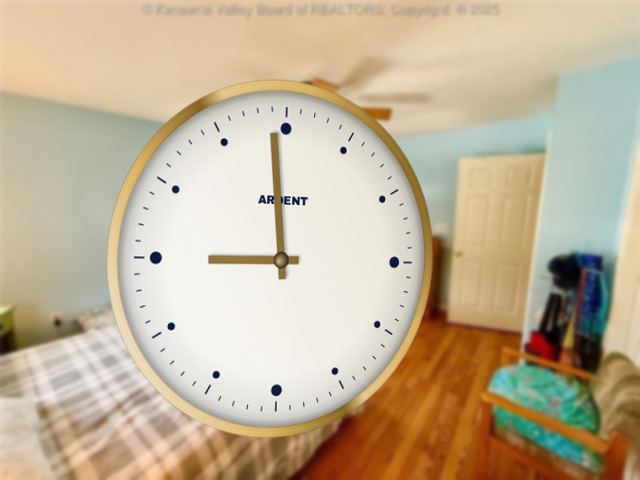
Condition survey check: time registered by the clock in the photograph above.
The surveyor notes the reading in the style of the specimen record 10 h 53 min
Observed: 8 h 59 min
